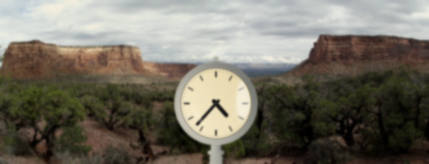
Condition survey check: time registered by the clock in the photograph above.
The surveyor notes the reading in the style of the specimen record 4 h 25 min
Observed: 4 h 37 min
